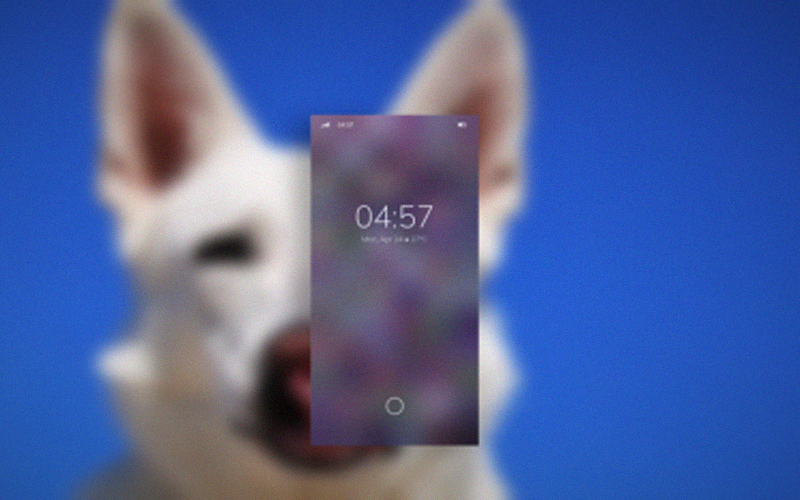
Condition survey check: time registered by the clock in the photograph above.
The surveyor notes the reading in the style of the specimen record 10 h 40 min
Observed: 4 h 57 min
